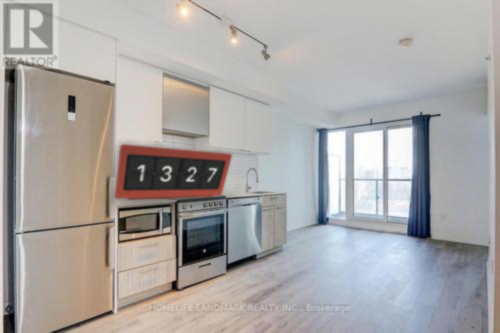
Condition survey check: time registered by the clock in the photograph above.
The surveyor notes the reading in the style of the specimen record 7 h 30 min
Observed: 13 h 27 min
